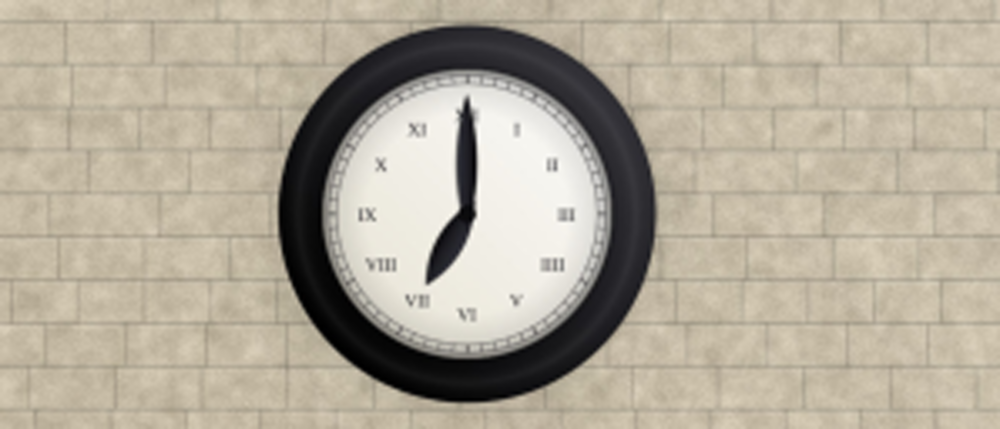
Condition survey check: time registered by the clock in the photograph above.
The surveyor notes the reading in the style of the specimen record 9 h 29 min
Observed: 7 h 00 min
